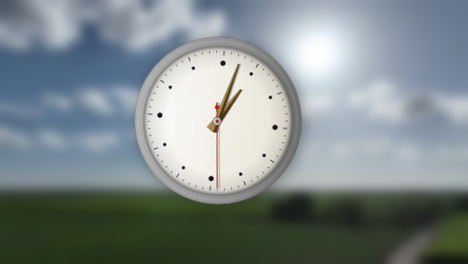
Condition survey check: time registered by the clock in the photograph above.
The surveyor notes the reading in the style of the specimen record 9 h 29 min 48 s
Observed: 1 h 02 min 29 s
